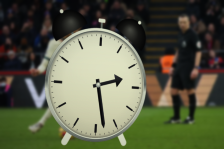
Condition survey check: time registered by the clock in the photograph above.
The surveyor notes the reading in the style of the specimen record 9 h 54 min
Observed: 2 h 28 min
